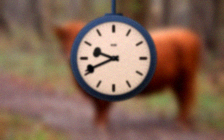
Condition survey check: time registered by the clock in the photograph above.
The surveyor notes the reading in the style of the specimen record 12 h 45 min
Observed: 9 h 41 min
